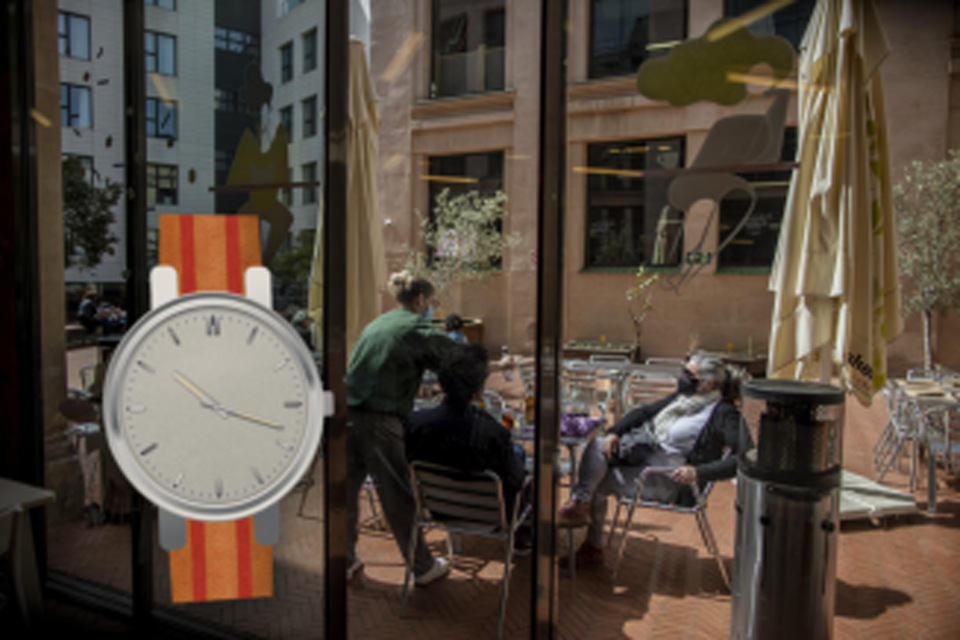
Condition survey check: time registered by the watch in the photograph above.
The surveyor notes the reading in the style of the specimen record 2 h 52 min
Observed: 10 h 18 min
